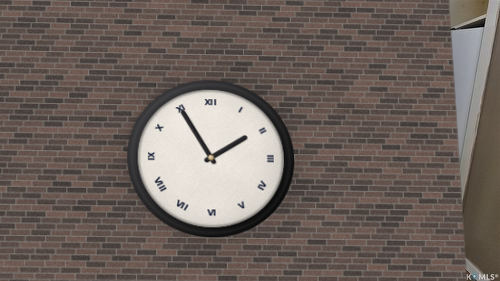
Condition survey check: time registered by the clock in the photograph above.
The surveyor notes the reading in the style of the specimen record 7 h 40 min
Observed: 1 h 55 min
